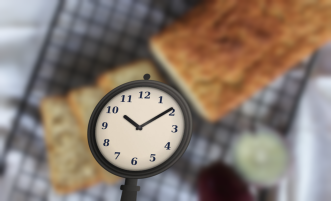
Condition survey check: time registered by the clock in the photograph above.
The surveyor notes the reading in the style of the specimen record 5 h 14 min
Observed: 10 h 09 min
